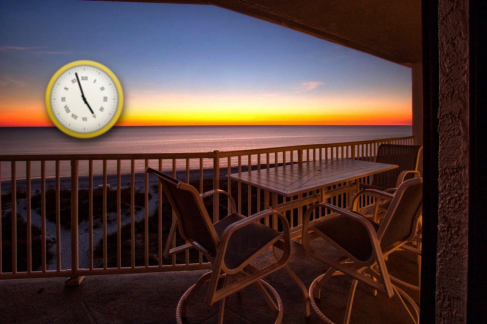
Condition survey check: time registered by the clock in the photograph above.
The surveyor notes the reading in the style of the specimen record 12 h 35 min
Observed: 4 h 57 min
